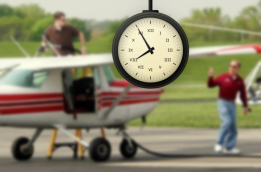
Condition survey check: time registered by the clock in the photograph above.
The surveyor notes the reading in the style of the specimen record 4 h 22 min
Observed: 7 h 55 min
